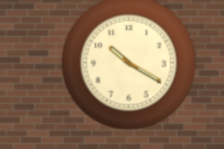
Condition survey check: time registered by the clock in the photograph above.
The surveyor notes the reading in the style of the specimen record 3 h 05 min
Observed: 10 h 20 min
